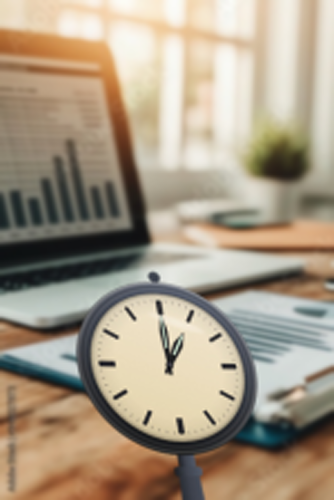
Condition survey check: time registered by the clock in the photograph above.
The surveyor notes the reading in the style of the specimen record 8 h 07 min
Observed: 1 h 00 min
